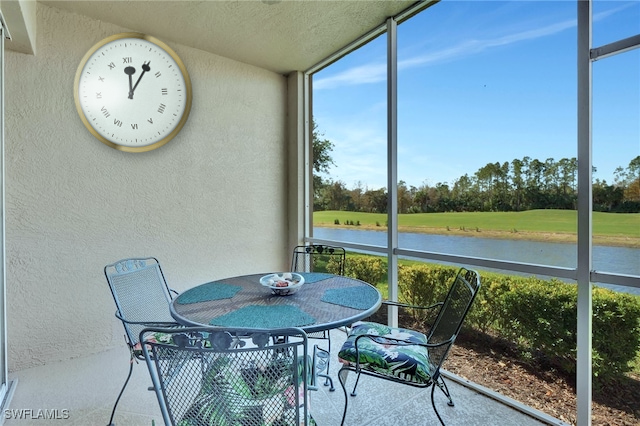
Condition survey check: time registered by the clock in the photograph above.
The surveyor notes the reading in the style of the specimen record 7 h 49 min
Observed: 12 h 06 min
